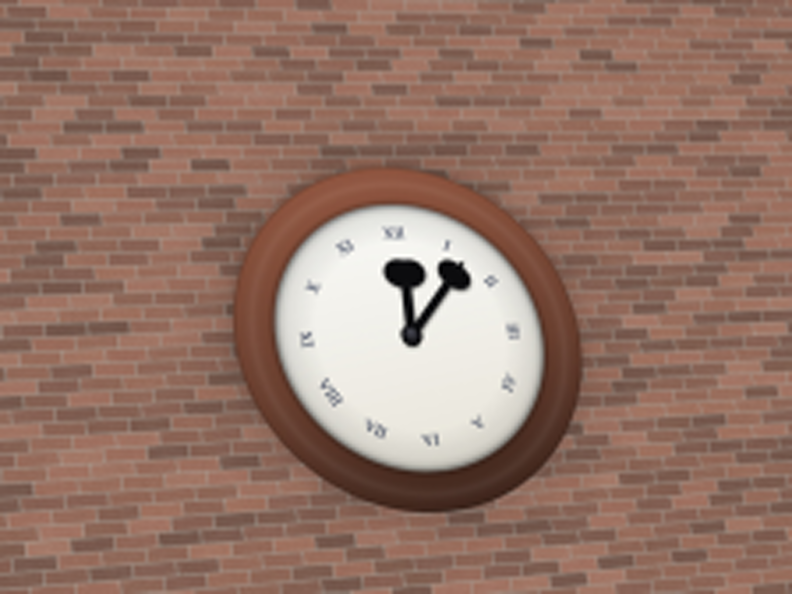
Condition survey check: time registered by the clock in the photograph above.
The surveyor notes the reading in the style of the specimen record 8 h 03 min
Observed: 12 h 07 min
